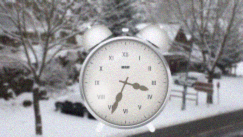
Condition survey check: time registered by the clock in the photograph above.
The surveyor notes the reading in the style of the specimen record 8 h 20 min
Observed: 3 h 34 min
